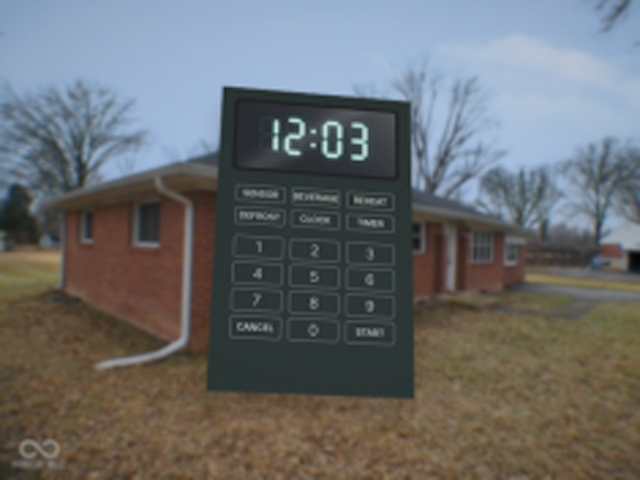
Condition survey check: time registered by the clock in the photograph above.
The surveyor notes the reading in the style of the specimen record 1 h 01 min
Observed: 12 h 03 min
